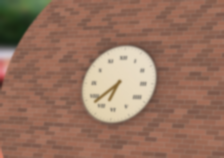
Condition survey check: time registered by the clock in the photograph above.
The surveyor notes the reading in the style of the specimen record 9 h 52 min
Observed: 6 h 38 min
